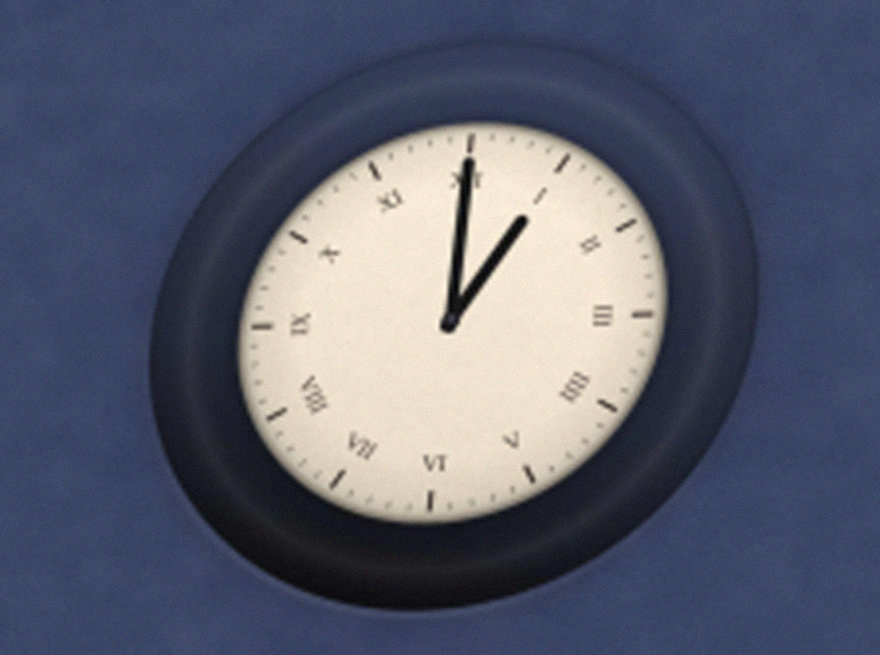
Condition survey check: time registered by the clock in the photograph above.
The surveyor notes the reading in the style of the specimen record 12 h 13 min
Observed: 1 h 00 min
